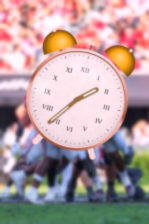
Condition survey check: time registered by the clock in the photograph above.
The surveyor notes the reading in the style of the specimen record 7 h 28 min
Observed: 1 h 36 min
